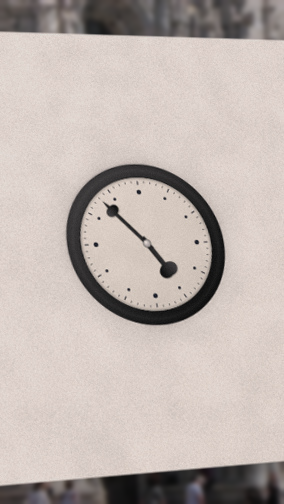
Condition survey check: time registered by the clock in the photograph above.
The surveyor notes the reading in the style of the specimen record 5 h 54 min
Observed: 4 h 53 min
